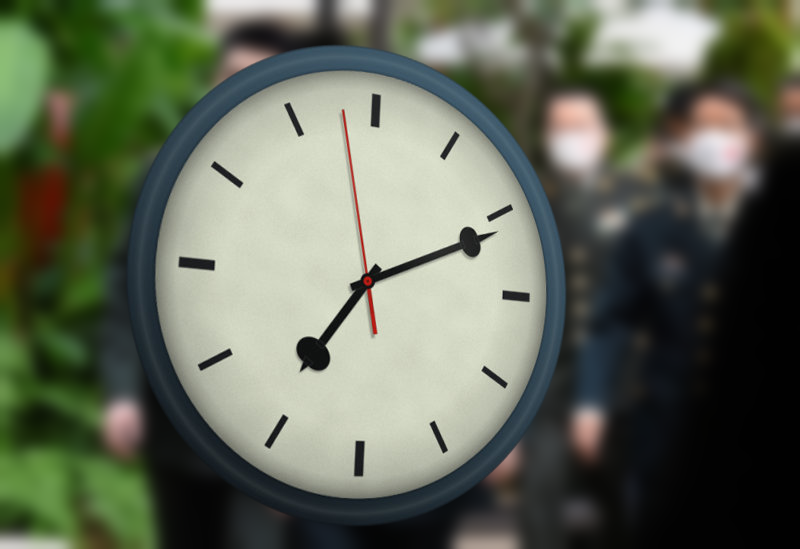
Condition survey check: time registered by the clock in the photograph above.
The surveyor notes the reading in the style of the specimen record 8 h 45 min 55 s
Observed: 7 h 10 min 58 s
